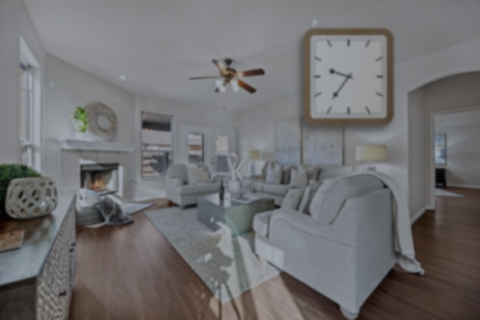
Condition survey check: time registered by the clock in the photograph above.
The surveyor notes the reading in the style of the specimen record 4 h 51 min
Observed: 9 h 36 min
